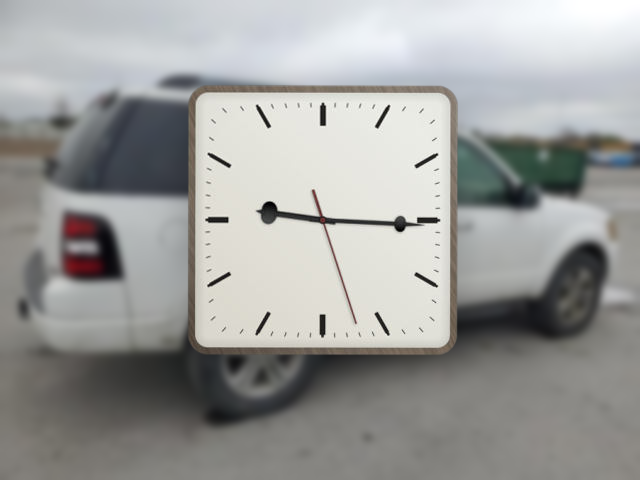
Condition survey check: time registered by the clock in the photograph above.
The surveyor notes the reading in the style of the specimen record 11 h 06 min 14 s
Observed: 9 h 15 min 27 s
